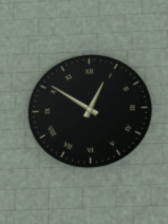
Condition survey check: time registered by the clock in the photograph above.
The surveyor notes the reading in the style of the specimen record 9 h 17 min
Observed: 12 h 51 min
